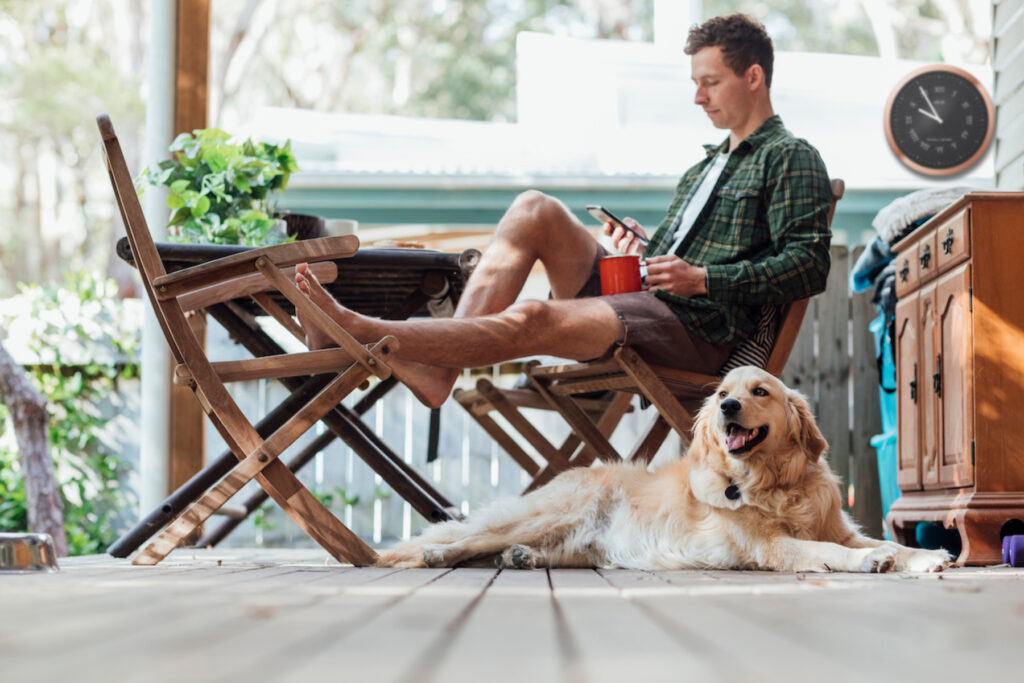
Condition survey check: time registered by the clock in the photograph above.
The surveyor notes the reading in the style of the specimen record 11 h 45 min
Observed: 9 h 55 min
